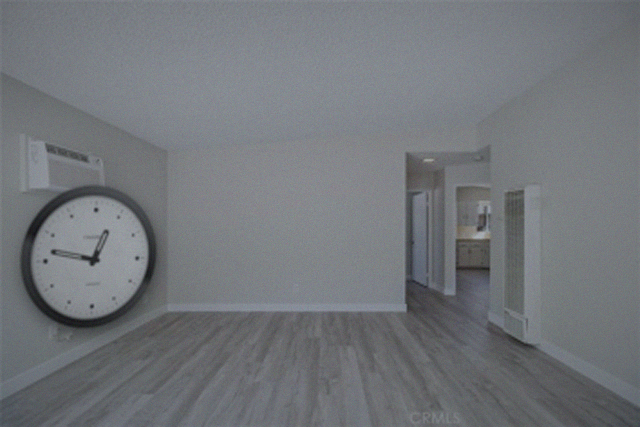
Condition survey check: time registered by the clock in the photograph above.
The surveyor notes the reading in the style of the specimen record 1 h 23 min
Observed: 12 h 47 min
